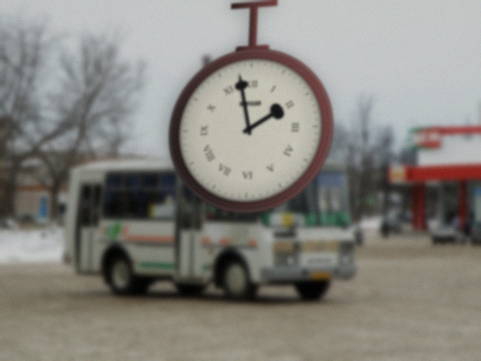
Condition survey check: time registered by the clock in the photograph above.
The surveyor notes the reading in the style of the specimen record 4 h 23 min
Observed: 1 h 58 min
